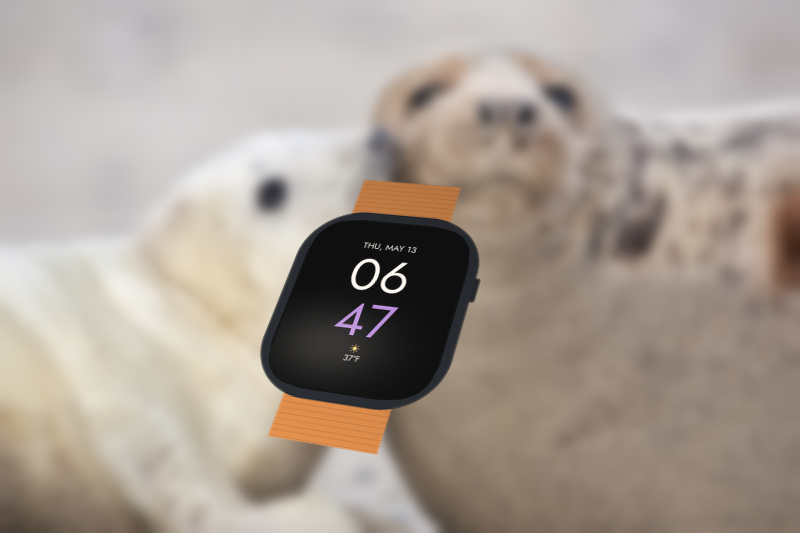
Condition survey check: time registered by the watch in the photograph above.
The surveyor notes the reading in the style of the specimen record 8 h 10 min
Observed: 6 h 47 min
